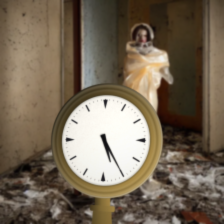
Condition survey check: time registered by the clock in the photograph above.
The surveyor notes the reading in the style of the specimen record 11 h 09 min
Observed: 5 h 25 min
